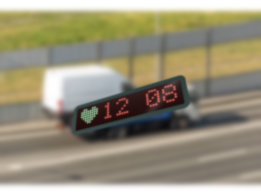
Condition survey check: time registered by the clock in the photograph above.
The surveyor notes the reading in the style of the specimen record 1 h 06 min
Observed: 12 h 08 min
